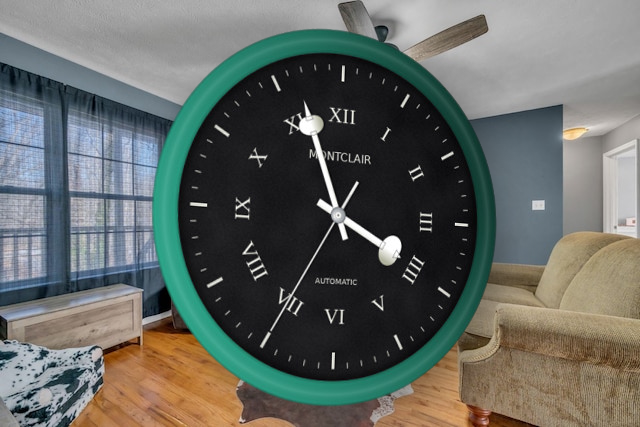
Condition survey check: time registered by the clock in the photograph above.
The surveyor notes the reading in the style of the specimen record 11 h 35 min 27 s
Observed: 3 h 56 min 35 s
